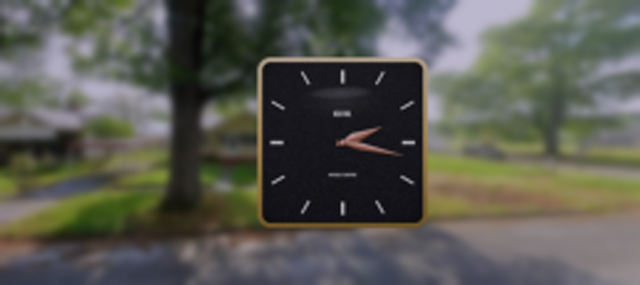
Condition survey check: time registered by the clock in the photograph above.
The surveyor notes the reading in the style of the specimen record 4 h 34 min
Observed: 2 h 17 min
